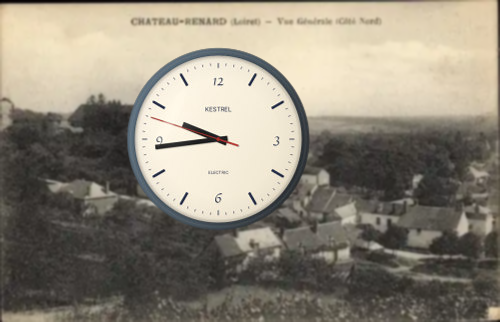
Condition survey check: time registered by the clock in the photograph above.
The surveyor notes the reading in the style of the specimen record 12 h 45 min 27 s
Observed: 9 h 43 min 48 s
